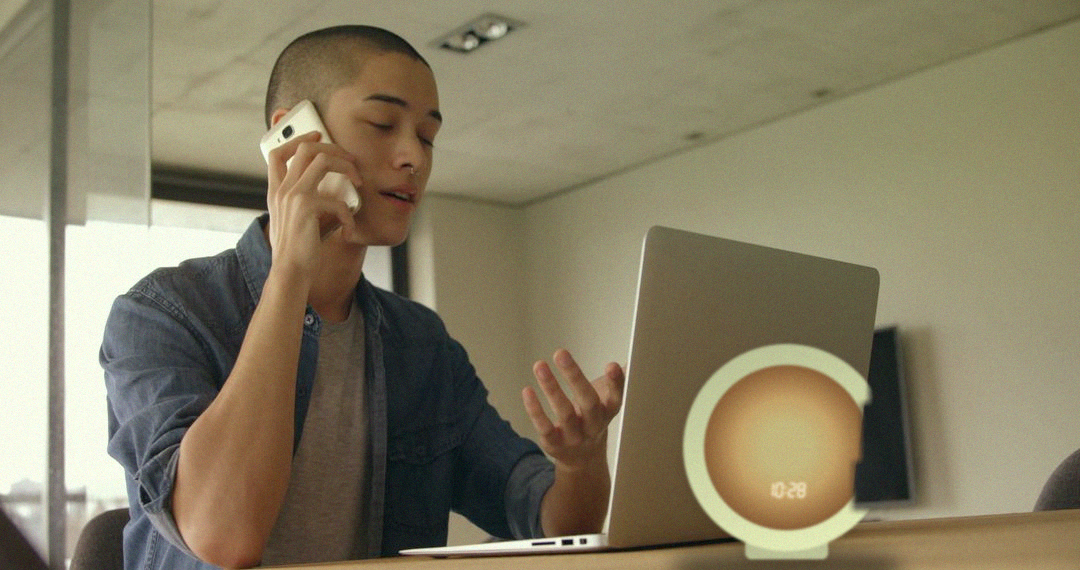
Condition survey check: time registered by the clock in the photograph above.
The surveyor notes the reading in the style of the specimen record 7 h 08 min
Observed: 10 h 28 min
